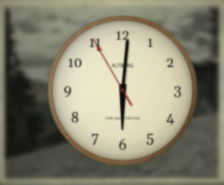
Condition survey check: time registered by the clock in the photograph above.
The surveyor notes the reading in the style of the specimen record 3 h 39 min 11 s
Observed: 6 h 00 min 55 s
